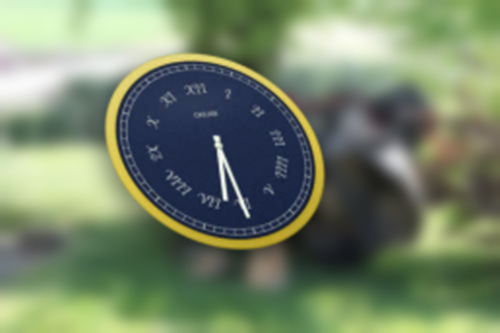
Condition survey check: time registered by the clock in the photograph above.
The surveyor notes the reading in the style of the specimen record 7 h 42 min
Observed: 6 h 30 min
